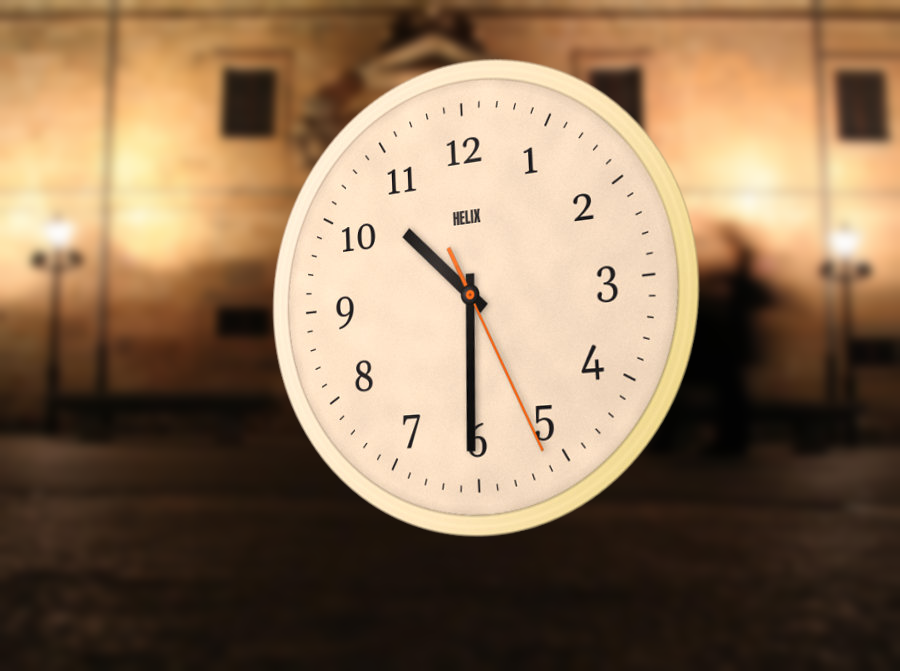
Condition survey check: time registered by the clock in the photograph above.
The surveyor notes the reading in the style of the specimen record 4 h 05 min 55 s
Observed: 10 h 30 min 26 s
